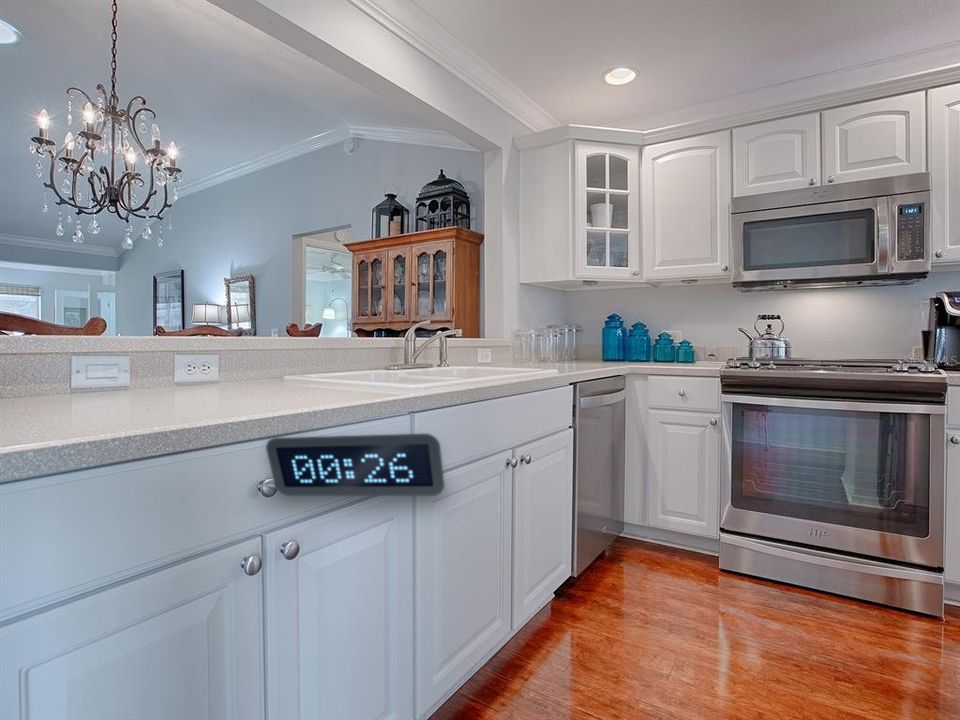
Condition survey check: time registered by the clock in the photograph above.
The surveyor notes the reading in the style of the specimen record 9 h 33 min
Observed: 0 h 26 min
